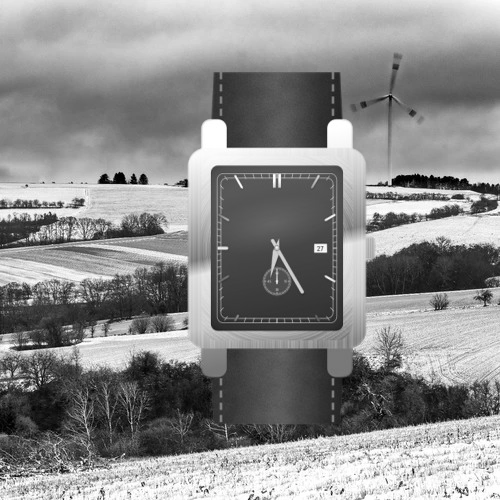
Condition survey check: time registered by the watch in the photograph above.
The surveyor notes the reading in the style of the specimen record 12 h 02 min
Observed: 6 h 25 min
